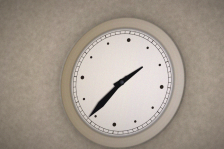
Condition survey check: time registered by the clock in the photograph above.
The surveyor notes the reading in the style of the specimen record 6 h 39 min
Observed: 1 h 36 min
